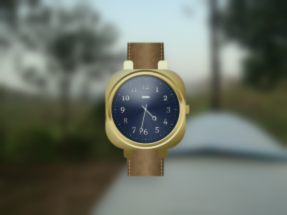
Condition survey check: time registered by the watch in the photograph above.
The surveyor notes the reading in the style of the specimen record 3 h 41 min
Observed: 4 h 32 min
